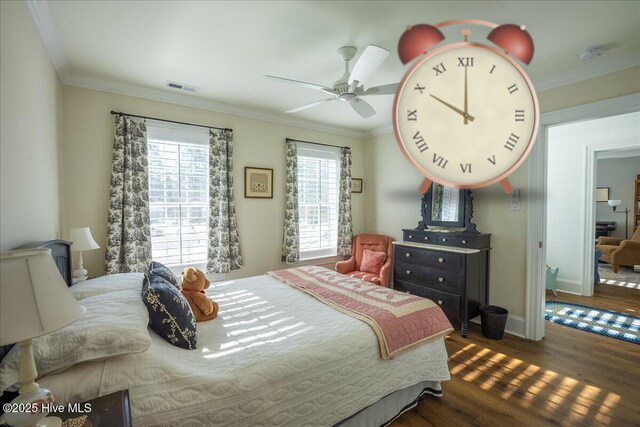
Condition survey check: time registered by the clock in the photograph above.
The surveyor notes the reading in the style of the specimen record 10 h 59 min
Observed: 10 h 00 min
